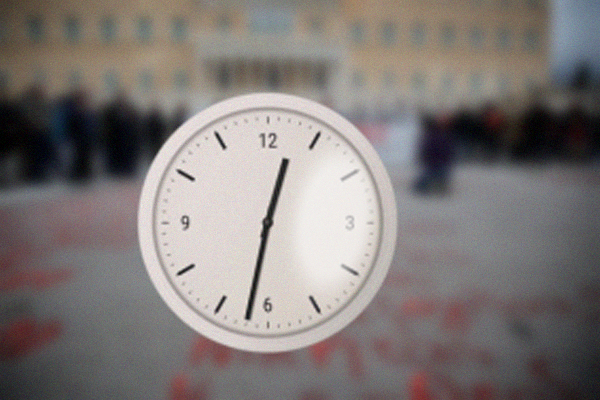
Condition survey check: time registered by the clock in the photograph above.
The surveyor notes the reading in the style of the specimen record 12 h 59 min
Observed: 12 h 32 min
